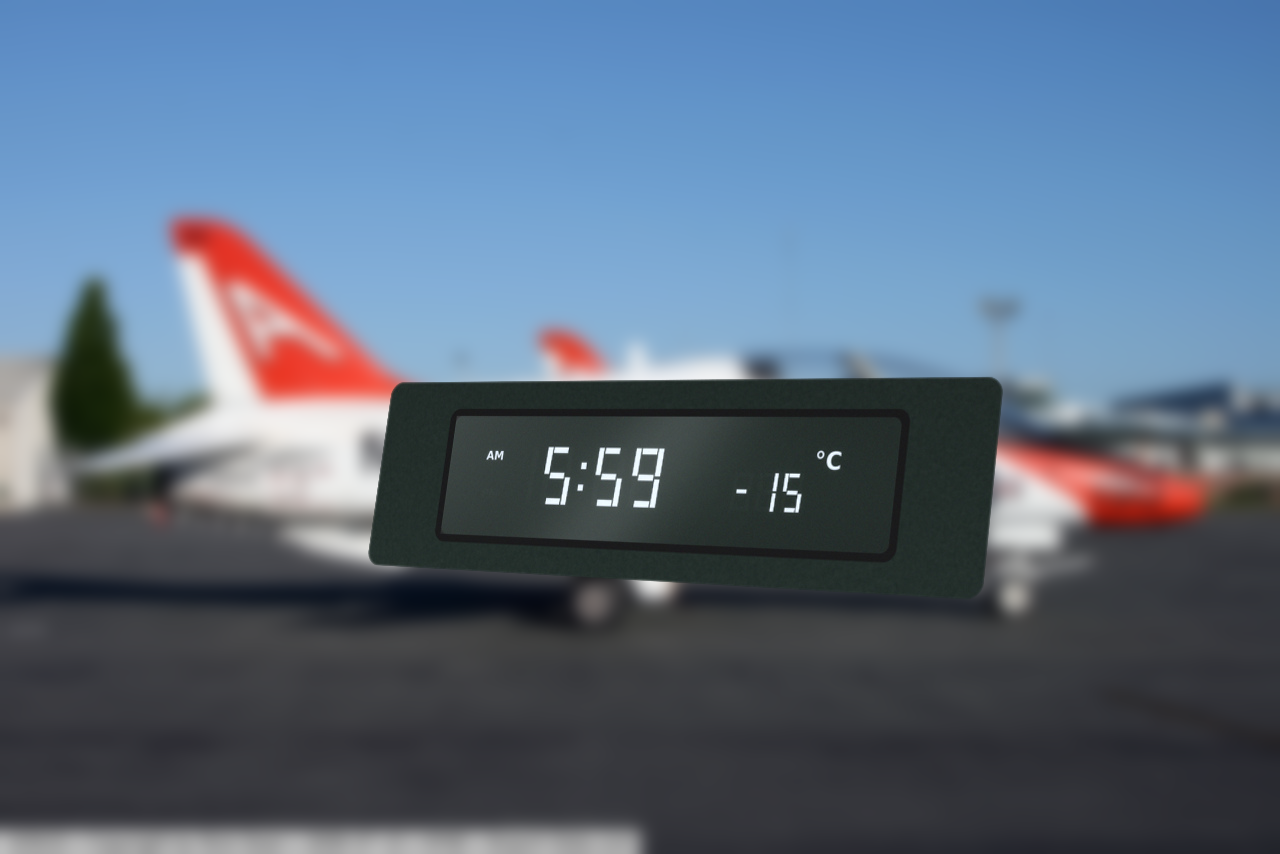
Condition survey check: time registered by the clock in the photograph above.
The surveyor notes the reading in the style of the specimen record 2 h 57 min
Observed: 5 h 59 min
